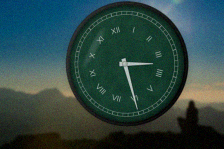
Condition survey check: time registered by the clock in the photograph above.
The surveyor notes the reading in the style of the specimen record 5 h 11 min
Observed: 3 h 30 min
